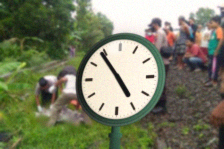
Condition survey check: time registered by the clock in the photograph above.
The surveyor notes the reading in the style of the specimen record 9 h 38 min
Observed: 4 h 54 min
